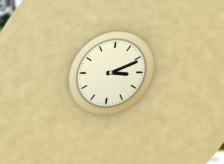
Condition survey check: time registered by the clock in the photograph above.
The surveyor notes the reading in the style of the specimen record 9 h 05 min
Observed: 3 h 11 min
